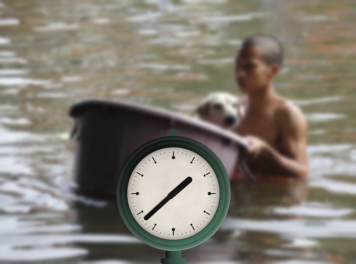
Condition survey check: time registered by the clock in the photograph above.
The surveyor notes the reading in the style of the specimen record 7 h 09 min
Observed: 1 h 38 min
